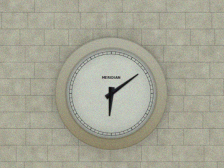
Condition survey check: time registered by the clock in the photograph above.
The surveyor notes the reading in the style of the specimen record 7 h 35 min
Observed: 6 h 09 min
